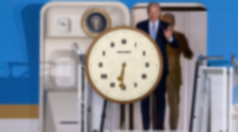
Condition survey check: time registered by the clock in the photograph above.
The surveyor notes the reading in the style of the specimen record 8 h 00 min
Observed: 6 h 31 min
